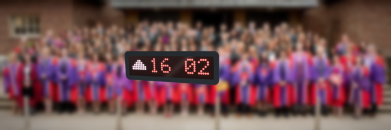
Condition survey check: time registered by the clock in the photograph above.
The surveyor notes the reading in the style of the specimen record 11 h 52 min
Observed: 16 h 02 min
